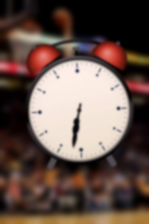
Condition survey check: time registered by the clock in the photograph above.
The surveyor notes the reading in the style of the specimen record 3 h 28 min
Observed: 6 h 32 min
